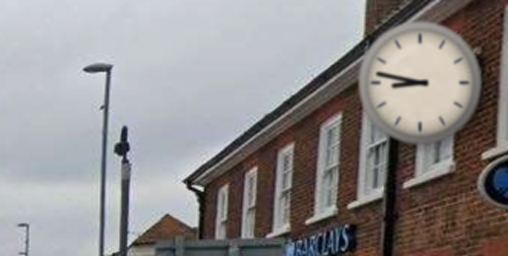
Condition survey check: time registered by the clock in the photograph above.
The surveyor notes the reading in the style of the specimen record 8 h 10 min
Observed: 8 h 47 min
